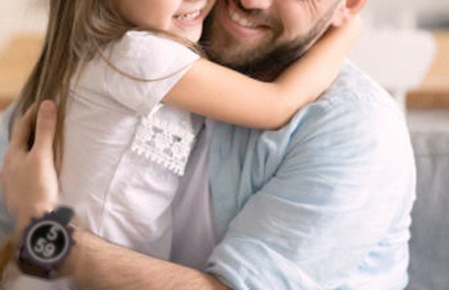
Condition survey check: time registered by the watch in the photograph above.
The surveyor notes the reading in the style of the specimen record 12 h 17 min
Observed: 5 h 59 min
